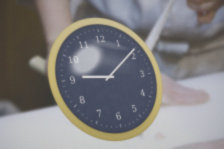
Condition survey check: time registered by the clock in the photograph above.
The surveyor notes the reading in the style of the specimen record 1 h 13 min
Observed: 9 h 09 min
